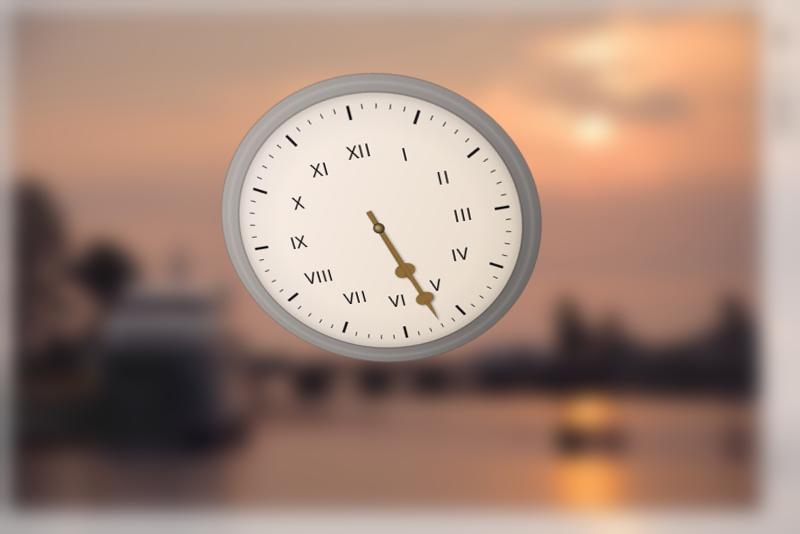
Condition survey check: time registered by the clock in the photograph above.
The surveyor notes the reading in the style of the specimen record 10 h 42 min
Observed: 5 h 27 min
